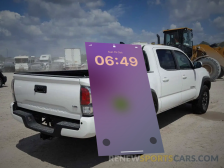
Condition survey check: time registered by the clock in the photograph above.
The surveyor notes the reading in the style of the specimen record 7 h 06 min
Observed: 6 h 49 min
